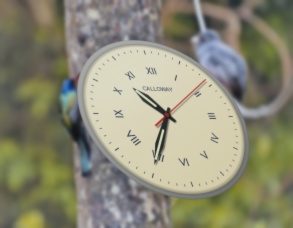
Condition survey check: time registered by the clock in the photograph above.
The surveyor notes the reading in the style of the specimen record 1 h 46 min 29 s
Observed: 10 h 35 min 09 s
